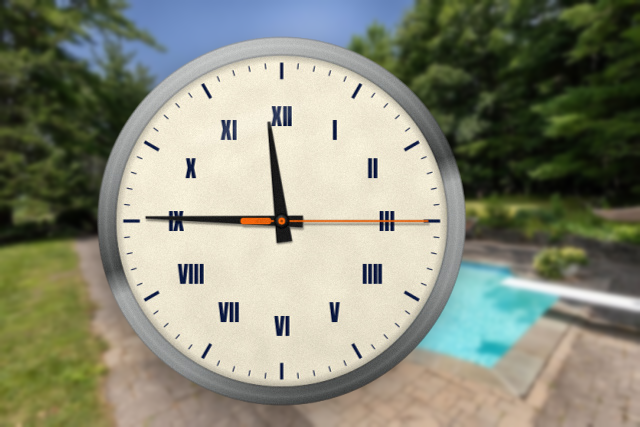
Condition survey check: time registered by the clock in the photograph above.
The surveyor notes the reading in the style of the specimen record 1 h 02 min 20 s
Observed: 11 h 45 min 15 s
